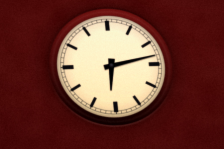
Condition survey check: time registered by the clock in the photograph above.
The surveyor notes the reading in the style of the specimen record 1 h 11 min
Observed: 6 h 13 min
